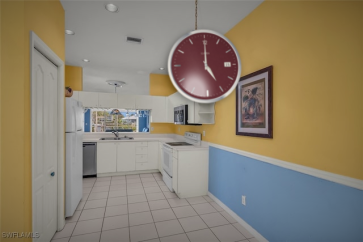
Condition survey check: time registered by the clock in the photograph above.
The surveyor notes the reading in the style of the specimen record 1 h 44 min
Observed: 5 h 00 min
